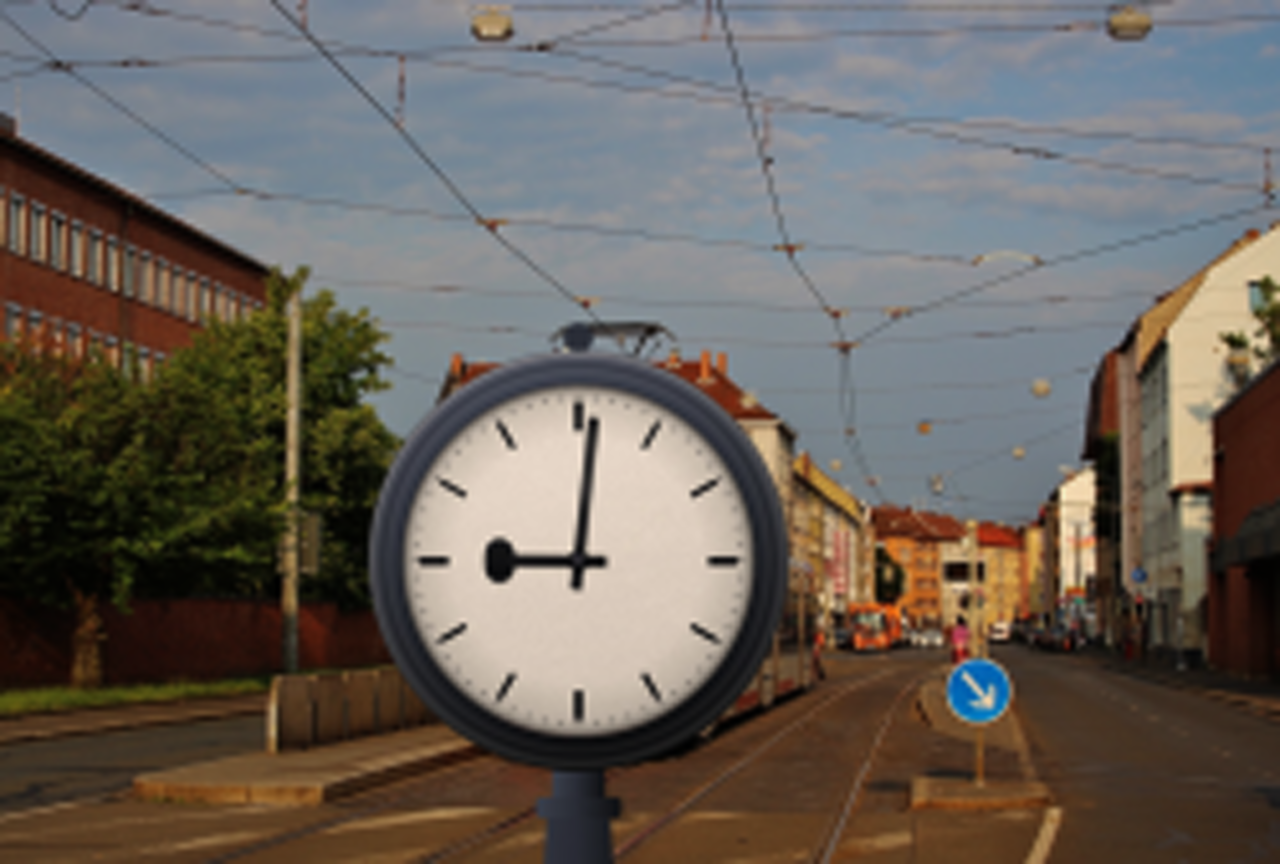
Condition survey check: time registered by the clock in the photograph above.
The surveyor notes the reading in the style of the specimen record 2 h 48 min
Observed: 9 h 01 min
